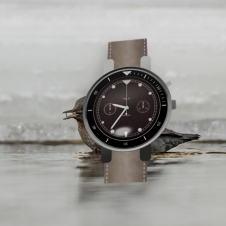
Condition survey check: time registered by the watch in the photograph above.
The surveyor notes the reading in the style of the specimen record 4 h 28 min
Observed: 9 h 36 min
